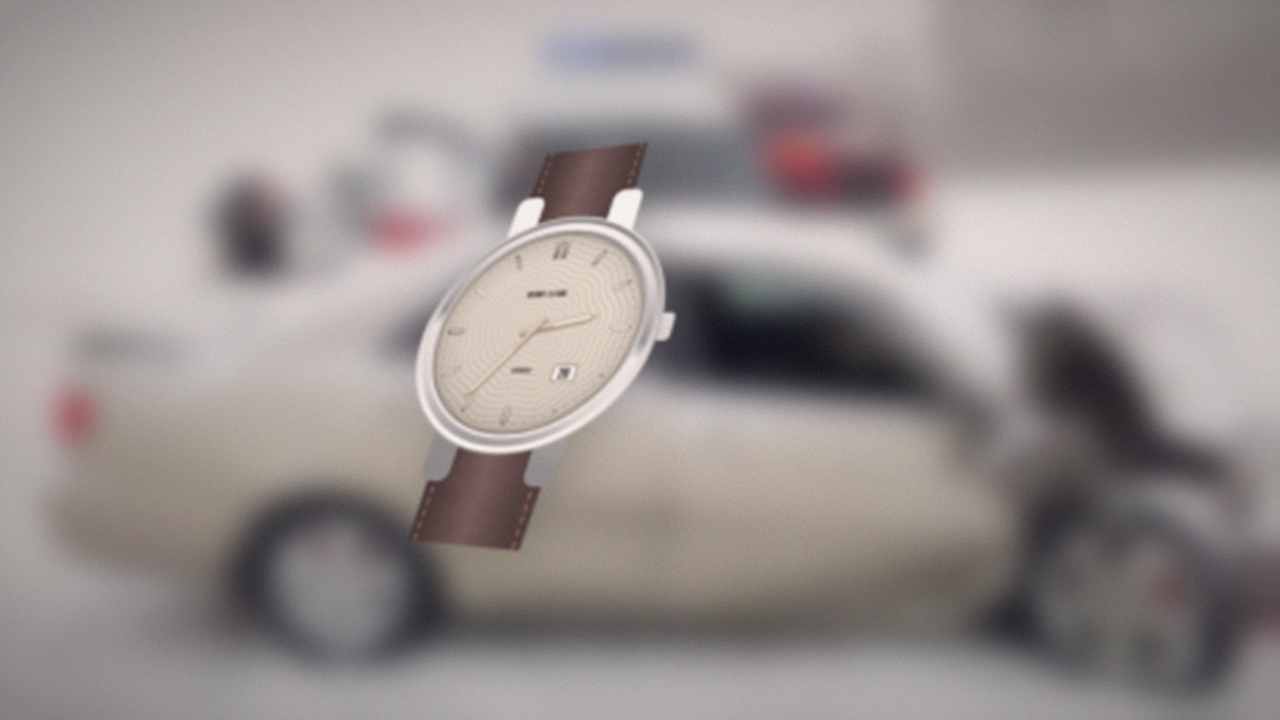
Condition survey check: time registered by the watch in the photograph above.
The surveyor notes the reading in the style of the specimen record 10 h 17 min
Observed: 2 h 36 min
